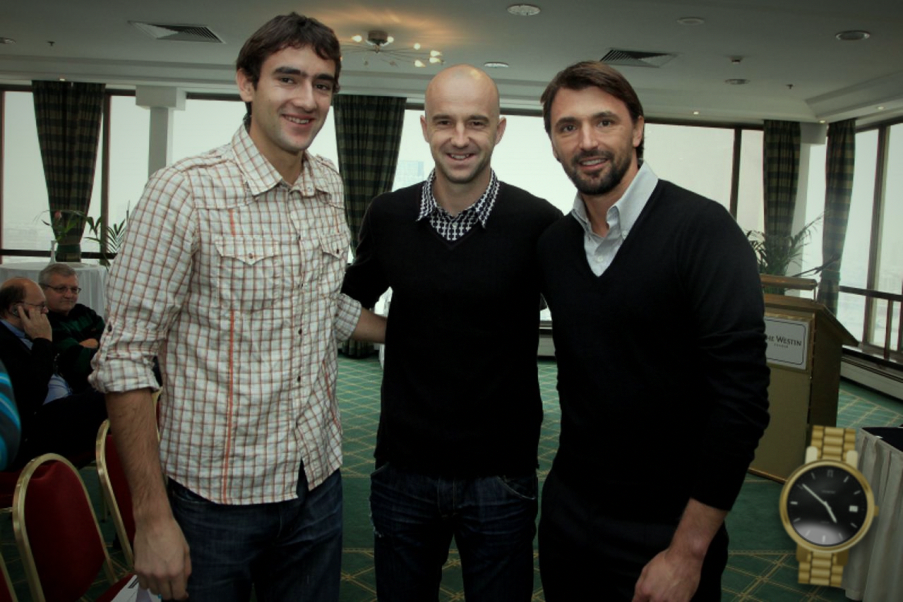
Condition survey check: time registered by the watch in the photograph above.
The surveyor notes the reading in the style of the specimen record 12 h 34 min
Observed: 4 h 51 min
